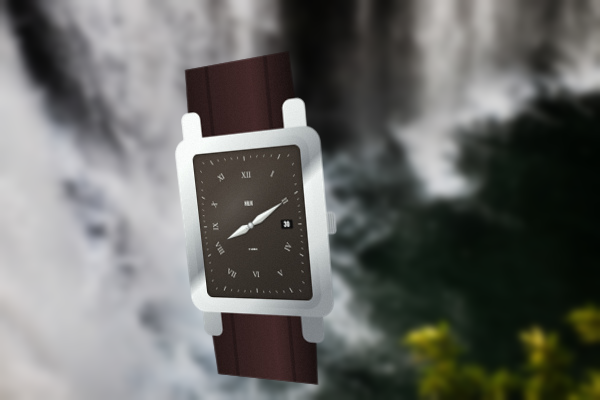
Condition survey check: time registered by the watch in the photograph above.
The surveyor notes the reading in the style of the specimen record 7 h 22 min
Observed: 8 h 10 min
